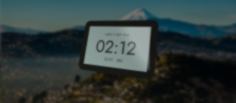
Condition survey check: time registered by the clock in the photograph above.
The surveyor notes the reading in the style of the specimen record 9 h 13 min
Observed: 2 h 12 min
